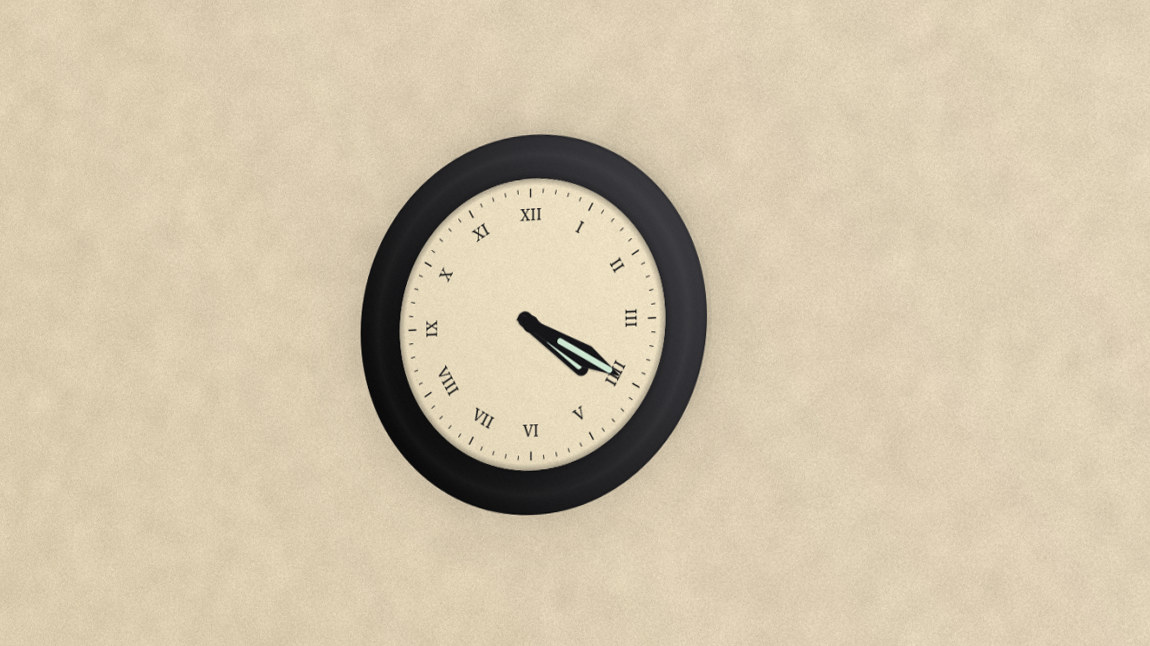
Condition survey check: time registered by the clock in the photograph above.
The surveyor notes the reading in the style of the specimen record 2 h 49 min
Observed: 4 h 20 min
